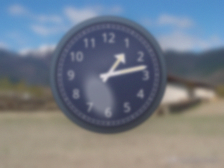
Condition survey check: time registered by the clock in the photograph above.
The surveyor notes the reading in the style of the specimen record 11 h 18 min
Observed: 1 h 13 min
